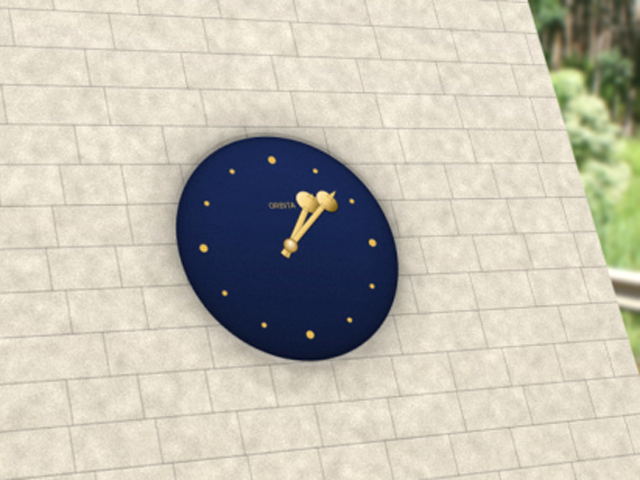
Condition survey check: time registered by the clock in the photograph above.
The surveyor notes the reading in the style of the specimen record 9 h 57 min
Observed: 1 h 08 min
